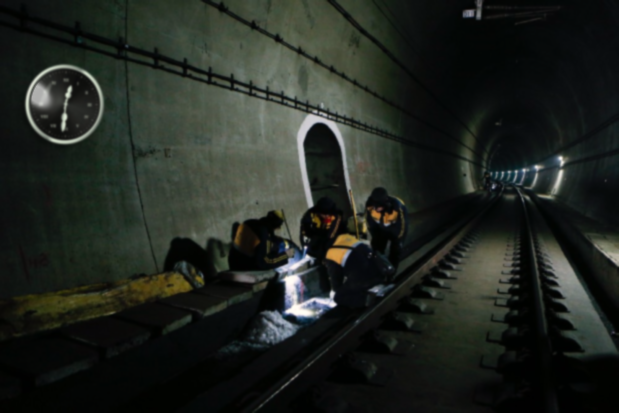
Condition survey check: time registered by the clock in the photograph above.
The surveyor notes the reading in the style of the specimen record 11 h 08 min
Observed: 12 h 31 min
